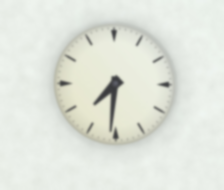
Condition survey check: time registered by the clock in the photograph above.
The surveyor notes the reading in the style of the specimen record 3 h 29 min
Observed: 7 h 31 min
